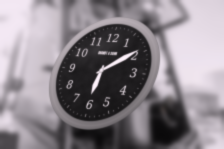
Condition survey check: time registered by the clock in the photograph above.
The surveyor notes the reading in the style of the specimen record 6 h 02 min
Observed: 6 h 09 min
